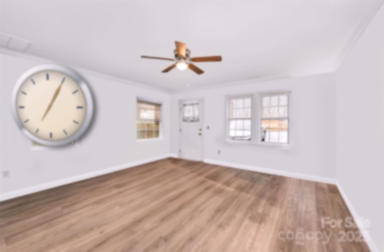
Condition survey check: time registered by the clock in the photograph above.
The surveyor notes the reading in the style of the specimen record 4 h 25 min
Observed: 7 h 05 min
